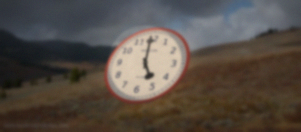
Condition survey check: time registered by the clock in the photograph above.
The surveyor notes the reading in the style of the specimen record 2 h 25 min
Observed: 4 h 59 min
